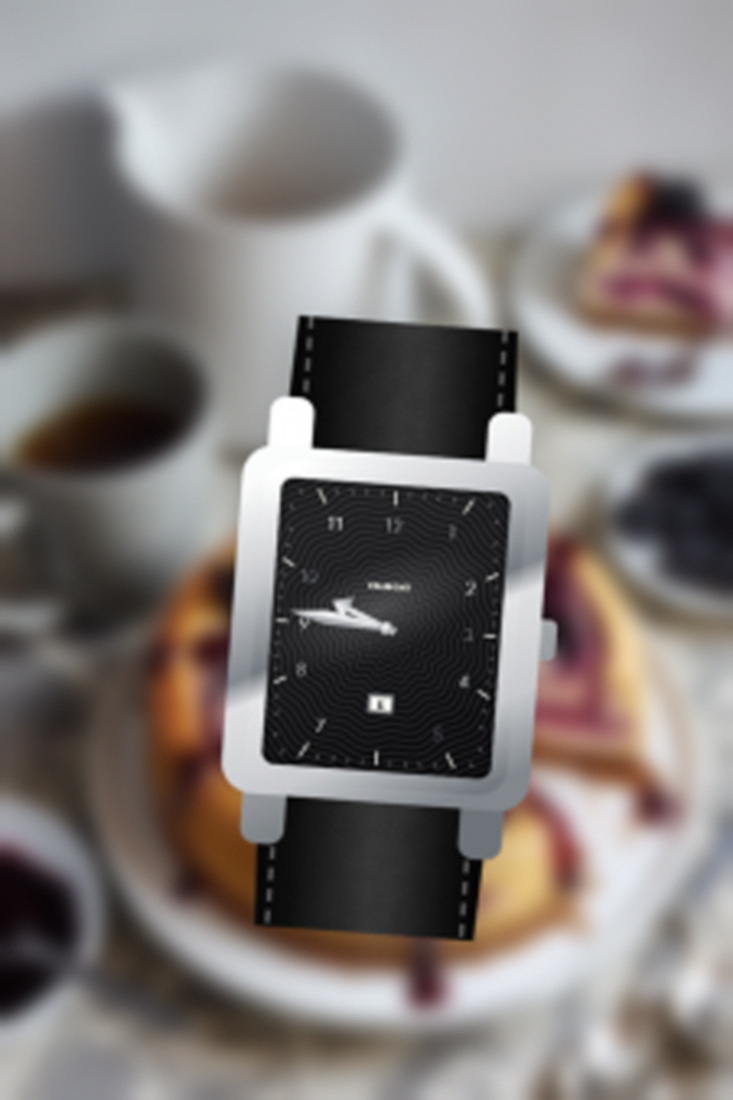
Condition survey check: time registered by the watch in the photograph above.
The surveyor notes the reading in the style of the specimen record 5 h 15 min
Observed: 9 h 46 min
